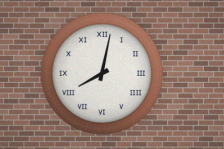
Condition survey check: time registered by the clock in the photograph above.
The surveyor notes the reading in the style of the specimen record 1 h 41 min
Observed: 8 h 02 min
